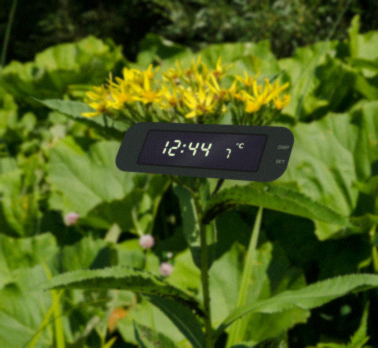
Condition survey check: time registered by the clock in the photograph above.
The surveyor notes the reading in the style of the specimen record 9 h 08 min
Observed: 12 h 44 min
